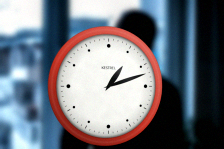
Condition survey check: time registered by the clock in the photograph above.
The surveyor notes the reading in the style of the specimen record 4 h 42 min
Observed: 1 h 12 min
